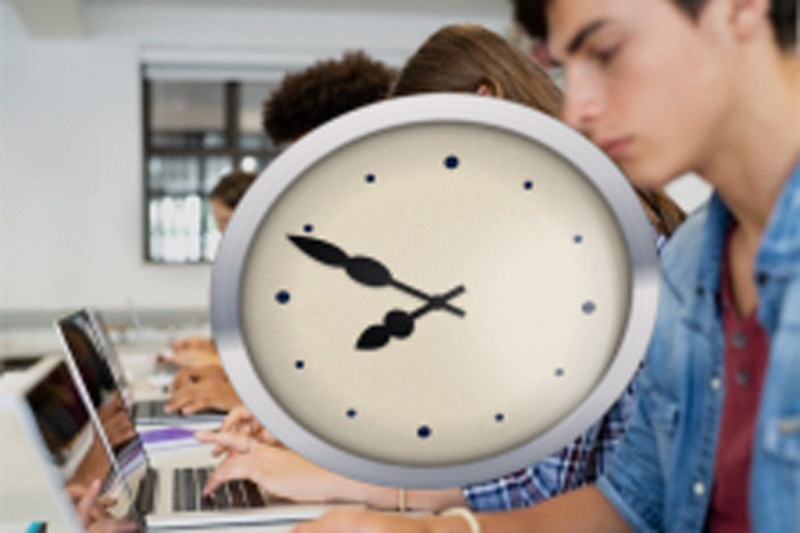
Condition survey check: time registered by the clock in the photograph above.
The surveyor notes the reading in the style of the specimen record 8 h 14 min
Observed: 7 h 49 min
